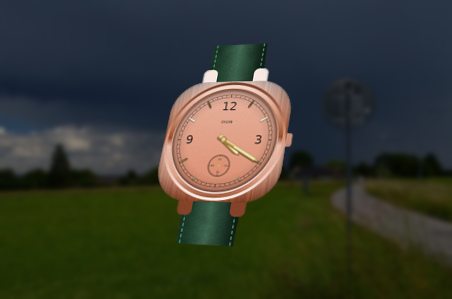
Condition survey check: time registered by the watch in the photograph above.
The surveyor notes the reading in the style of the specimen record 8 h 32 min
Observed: 4 h 20 min
